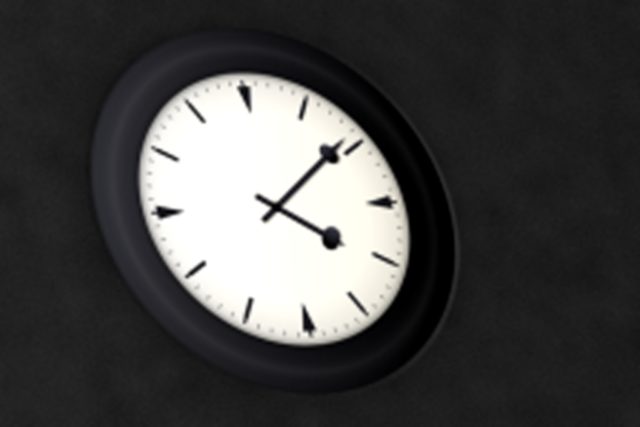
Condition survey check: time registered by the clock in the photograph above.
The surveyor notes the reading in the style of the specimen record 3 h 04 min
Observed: 4 h 09 min
